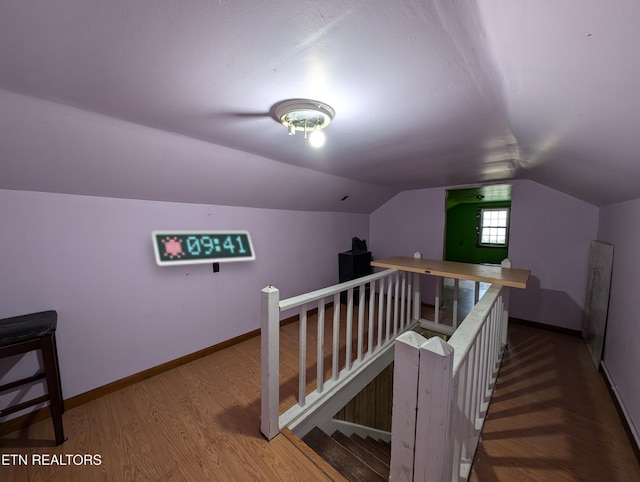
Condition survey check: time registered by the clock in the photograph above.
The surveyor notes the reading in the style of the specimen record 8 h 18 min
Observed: 9 h 41 min
